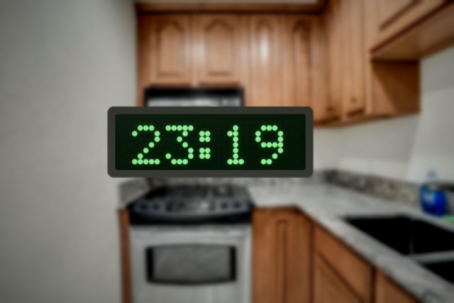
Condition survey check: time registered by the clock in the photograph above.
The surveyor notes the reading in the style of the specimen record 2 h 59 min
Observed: 23 h 19 min
